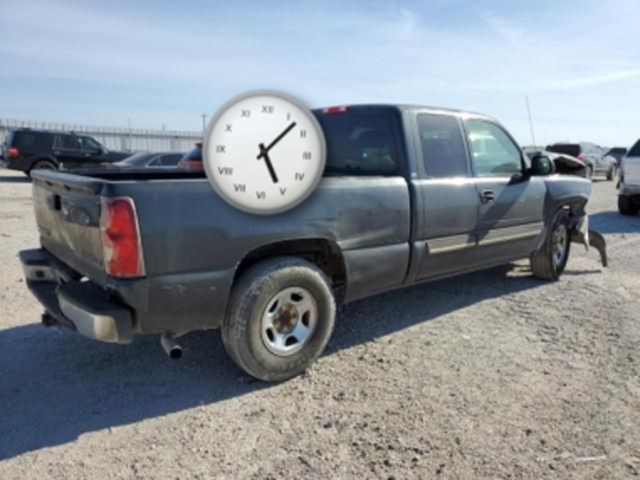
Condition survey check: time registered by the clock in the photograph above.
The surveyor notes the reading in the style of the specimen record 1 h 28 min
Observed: 5 h 07 min
